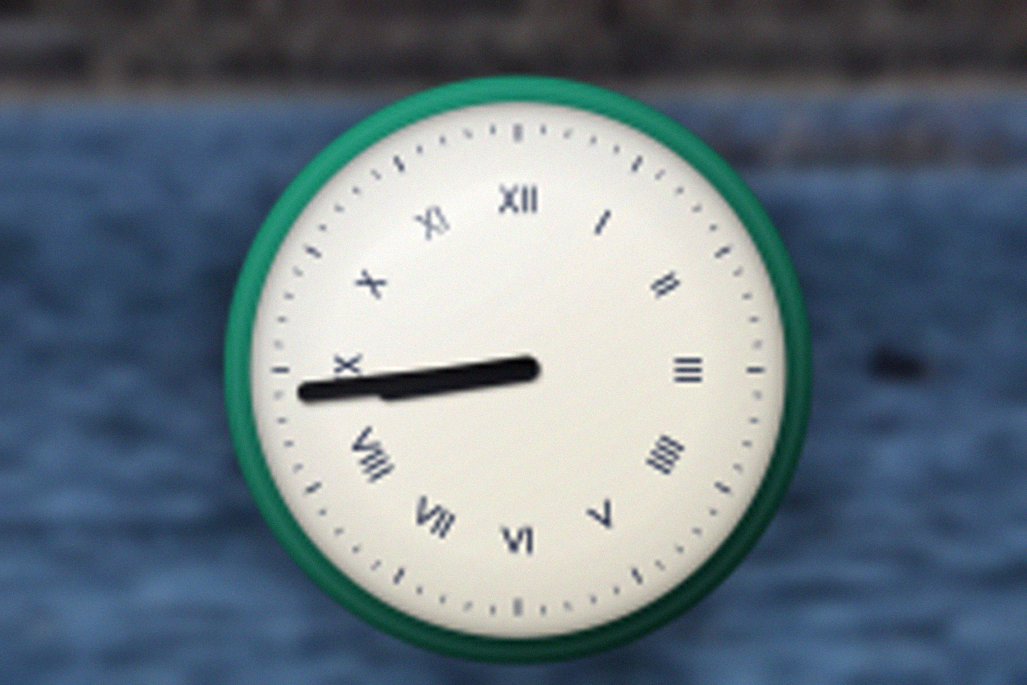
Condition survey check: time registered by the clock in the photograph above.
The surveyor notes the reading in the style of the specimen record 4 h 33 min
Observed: 8 h 44 min
